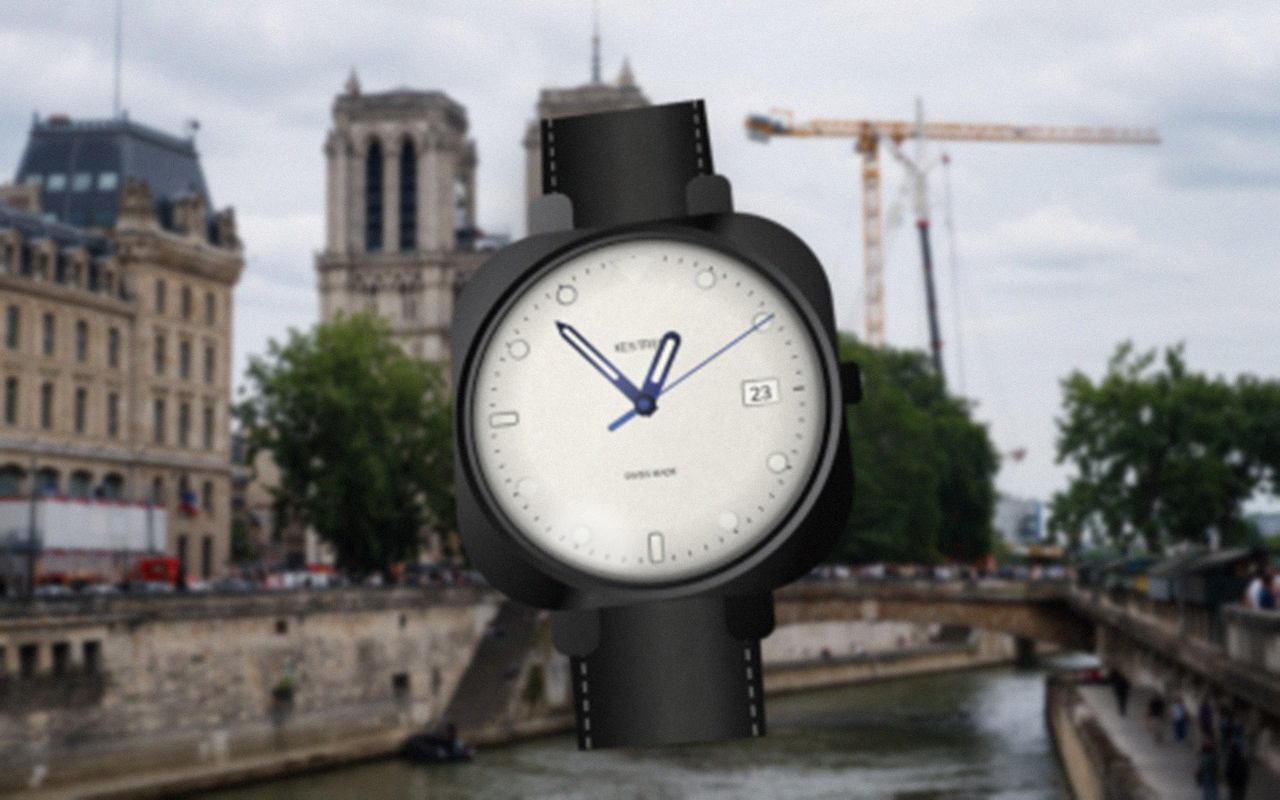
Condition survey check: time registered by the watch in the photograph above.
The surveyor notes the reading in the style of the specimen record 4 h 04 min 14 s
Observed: 12 h 53 min 10 s
